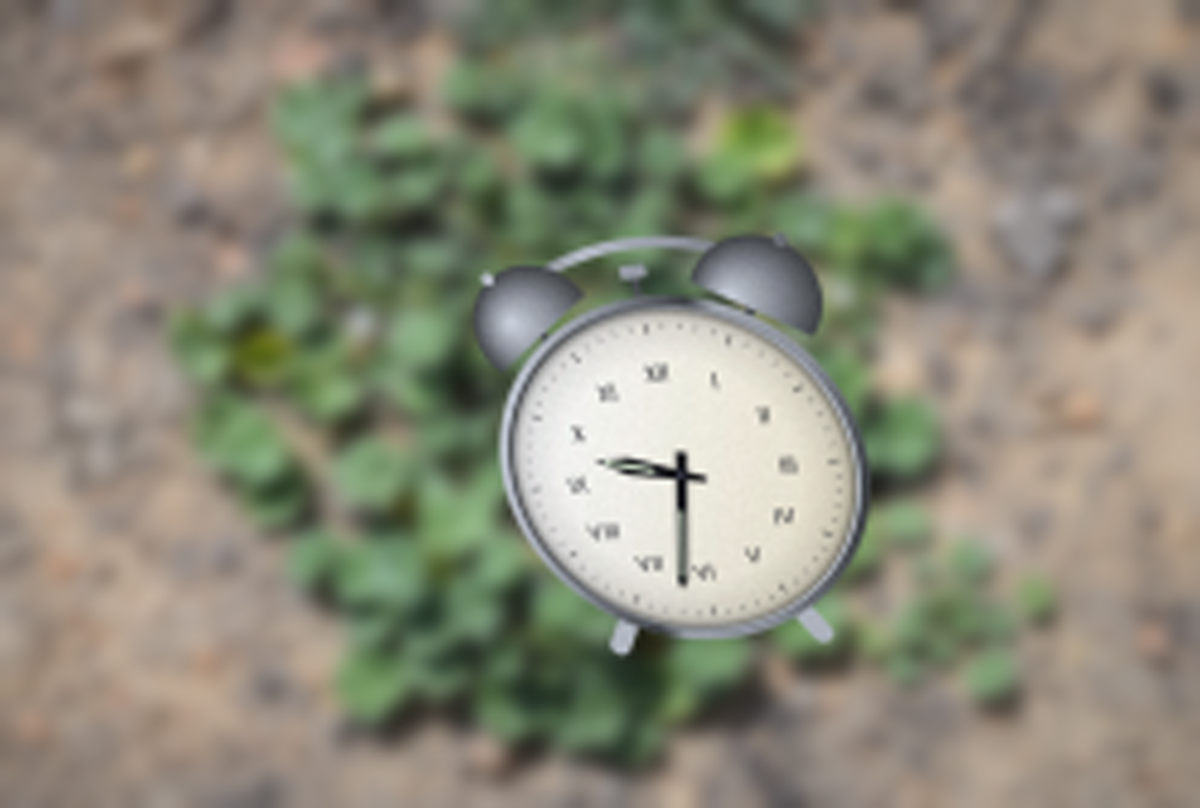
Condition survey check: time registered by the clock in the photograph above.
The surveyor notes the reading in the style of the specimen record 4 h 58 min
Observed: 9 h 32 min
